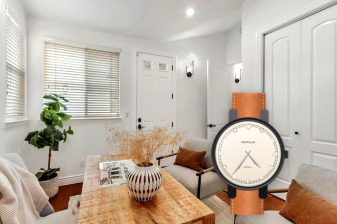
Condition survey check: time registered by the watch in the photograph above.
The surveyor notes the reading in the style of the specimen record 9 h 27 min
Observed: 4 h 36 min
